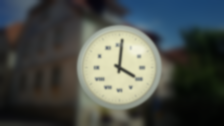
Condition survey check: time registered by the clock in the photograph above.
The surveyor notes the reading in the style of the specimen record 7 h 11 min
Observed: 4 h 01 min
